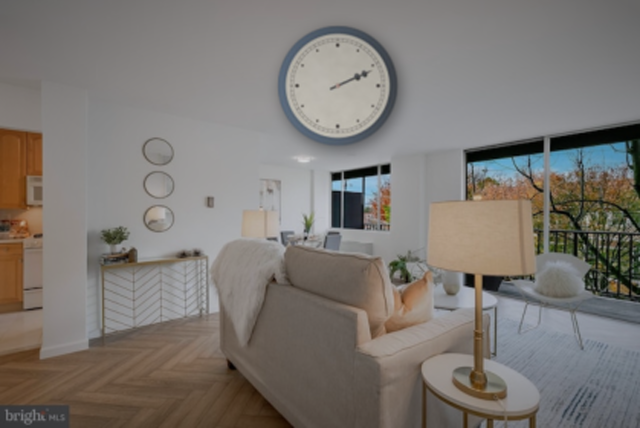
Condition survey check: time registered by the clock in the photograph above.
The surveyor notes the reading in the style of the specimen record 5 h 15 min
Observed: 2 h 11 min
